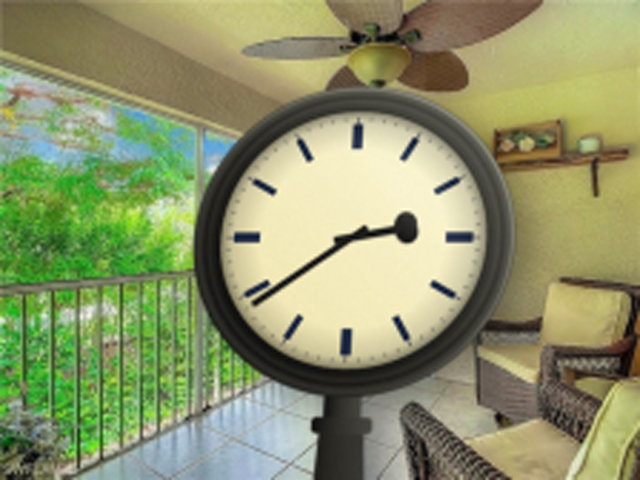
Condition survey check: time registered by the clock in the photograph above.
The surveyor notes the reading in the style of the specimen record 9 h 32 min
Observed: 2 h 39 min
